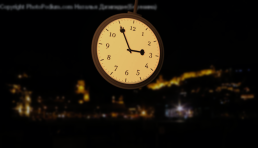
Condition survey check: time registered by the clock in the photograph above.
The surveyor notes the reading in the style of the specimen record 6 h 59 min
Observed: 2 h 55 min
